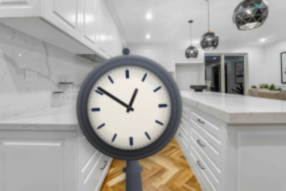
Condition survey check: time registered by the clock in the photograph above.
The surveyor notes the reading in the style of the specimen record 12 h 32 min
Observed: 12 h 51 min
